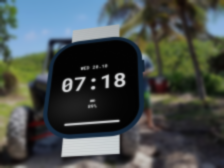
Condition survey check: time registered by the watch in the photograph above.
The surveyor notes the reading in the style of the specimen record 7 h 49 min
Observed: 7 h 18 min
